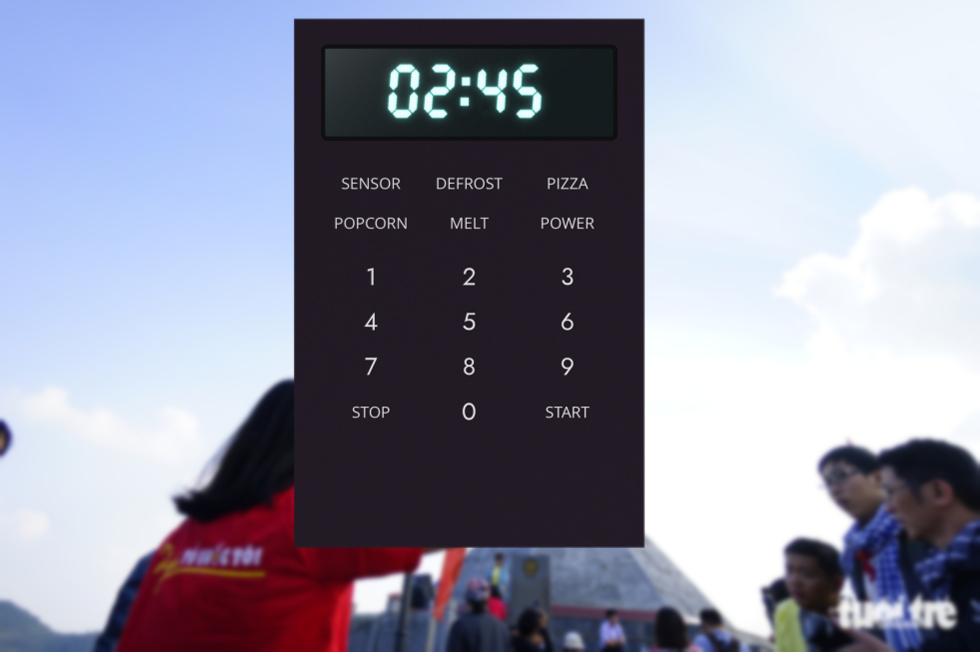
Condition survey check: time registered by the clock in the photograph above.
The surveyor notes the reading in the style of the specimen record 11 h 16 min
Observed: 2 h 45 min
